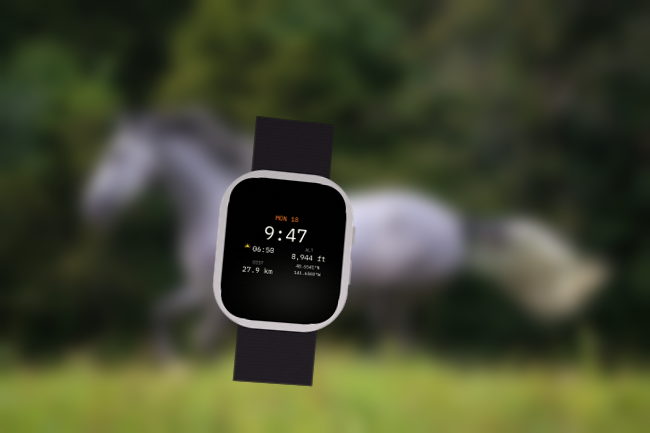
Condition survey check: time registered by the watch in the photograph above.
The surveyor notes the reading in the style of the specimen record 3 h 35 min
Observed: 9 h 47 min
